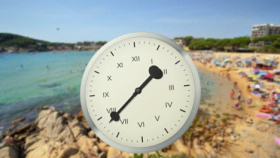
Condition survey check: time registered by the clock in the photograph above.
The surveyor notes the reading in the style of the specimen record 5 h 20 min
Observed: 1 h 38 min
